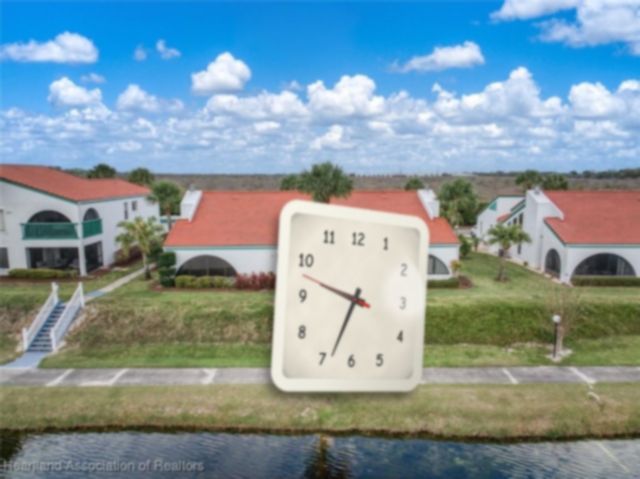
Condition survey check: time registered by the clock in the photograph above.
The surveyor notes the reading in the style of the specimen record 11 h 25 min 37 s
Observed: 9 h 33 min 48 s
